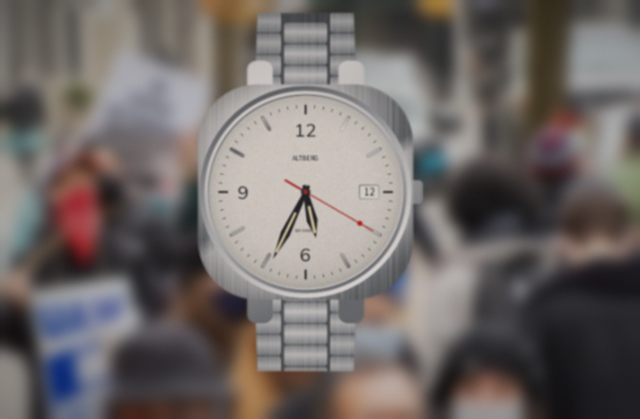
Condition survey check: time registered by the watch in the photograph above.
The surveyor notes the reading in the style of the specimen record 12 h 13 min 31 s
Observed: 5 h 34 min 20 s
